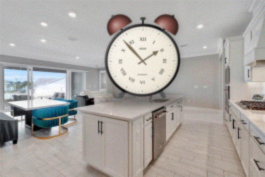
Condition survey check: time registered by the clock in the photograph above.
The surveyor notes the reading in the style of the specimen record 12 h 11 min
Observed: 1 h 53 min
